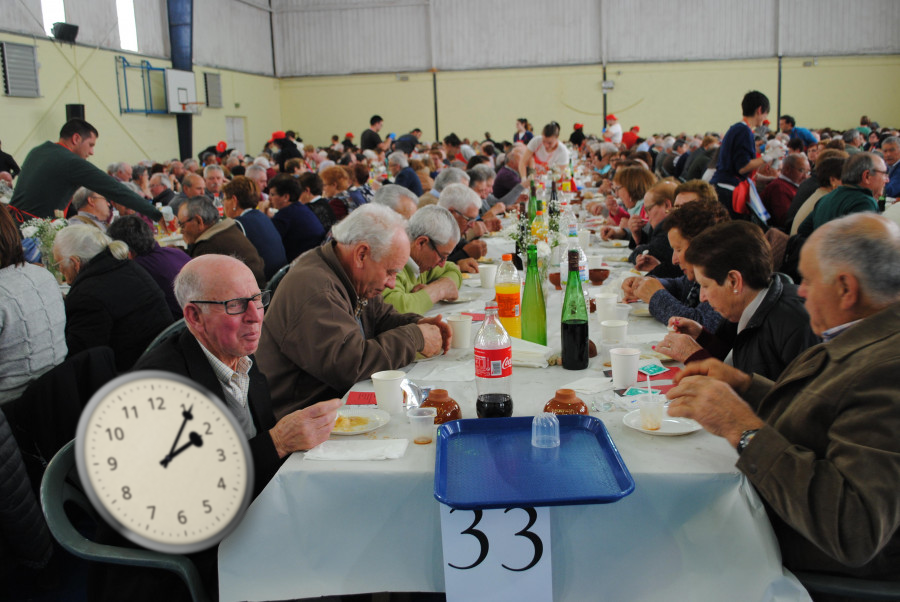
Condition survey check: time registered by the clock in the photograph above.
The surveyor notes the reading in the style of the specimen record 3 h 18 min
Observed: 2 h 06 min
